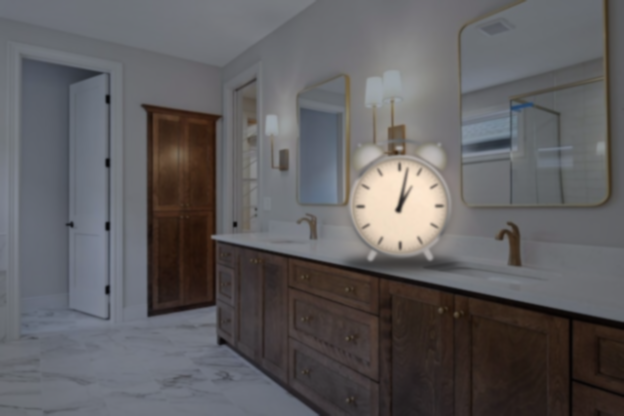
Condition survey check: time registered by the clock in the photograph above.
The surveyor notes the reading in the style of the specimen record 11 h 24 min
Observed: 1 h 02 min
